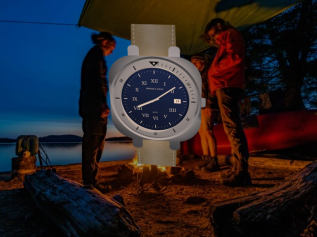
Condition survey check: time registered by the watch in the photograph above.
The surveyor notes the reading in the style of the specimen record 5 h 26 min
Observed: 8 h 09 min
